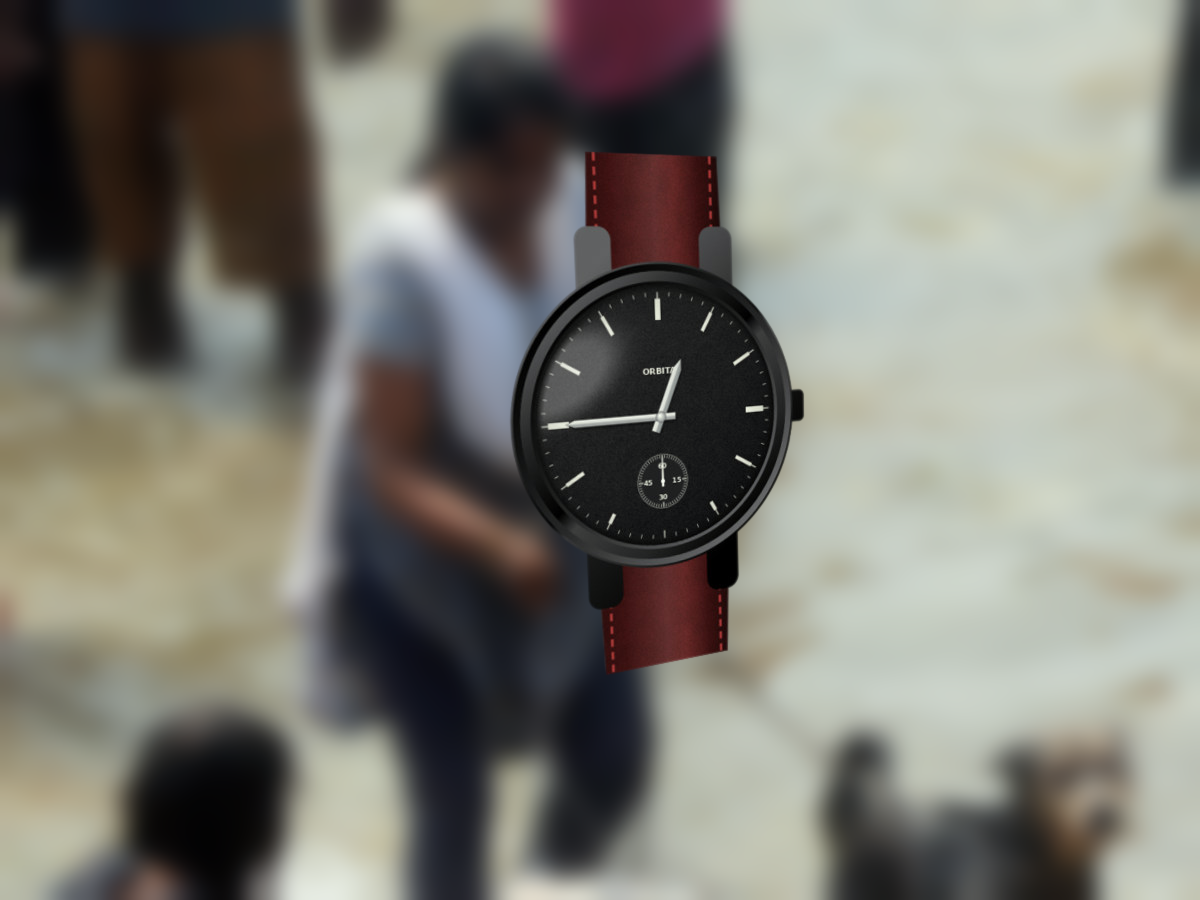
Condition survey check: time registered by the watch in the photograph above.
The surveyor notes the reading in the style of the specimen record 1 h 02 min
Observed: 12 h 45 min
